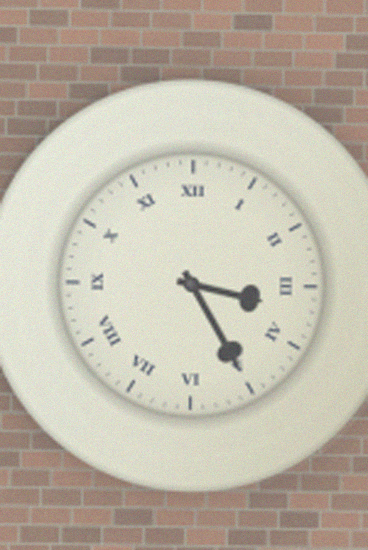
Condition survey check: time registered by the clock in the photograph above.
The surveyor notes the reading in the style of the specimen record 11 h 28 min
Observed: 3 h 25 min
